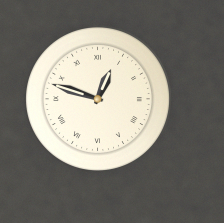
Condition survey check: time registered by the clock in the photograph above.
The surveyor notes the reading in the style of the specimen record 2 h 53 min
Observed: 12 h 48 min
